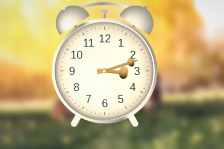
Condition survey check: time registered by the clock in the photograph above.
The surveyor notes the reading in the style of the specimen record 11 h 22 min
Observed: 3 h 12 min
